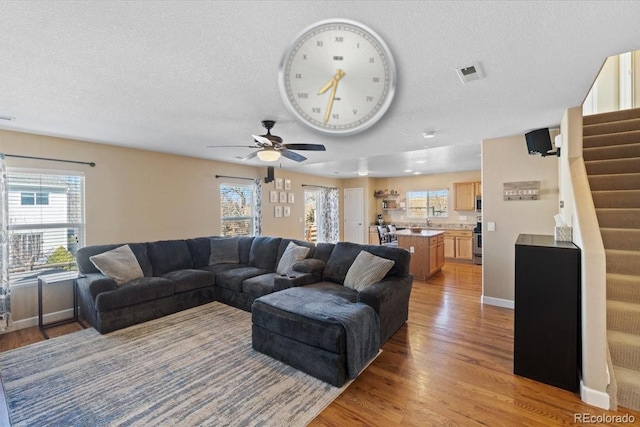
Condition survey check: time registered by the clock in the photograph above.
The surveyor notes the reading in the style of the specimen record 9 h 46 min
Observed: 7 h 32 min
